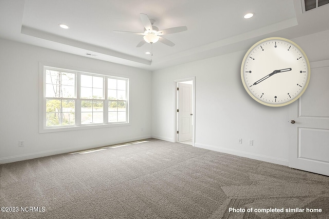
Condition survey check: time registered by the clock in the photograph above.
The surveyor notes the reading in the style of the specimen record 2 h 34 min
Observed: 2 h 40 min
